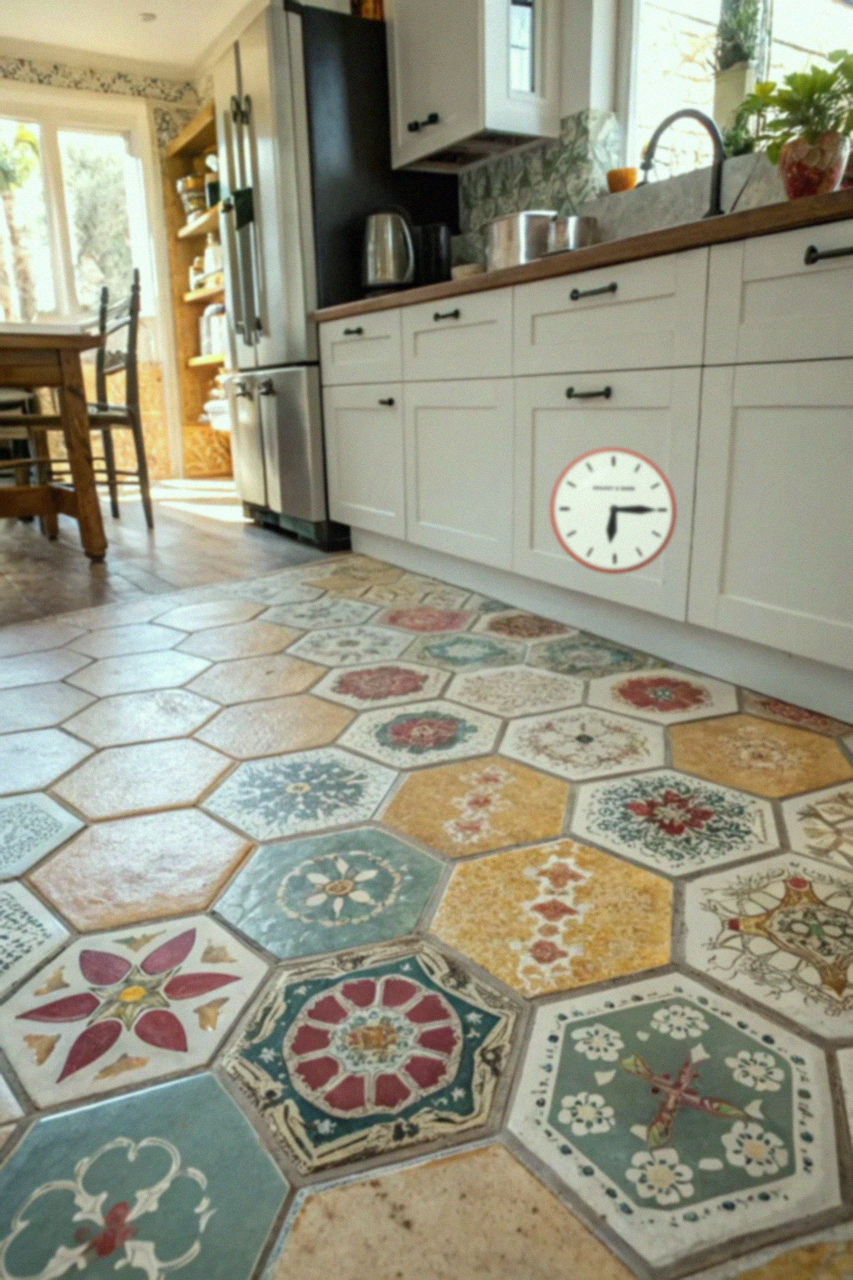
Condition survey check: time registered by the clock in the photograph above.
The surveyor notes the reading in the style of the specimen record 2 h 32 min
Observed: 6 h 15 min
